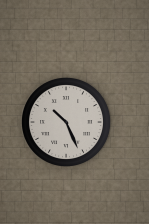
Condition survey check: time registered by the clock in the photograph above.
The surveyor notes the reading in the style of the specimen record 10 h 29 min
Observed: 10 h 26 min
